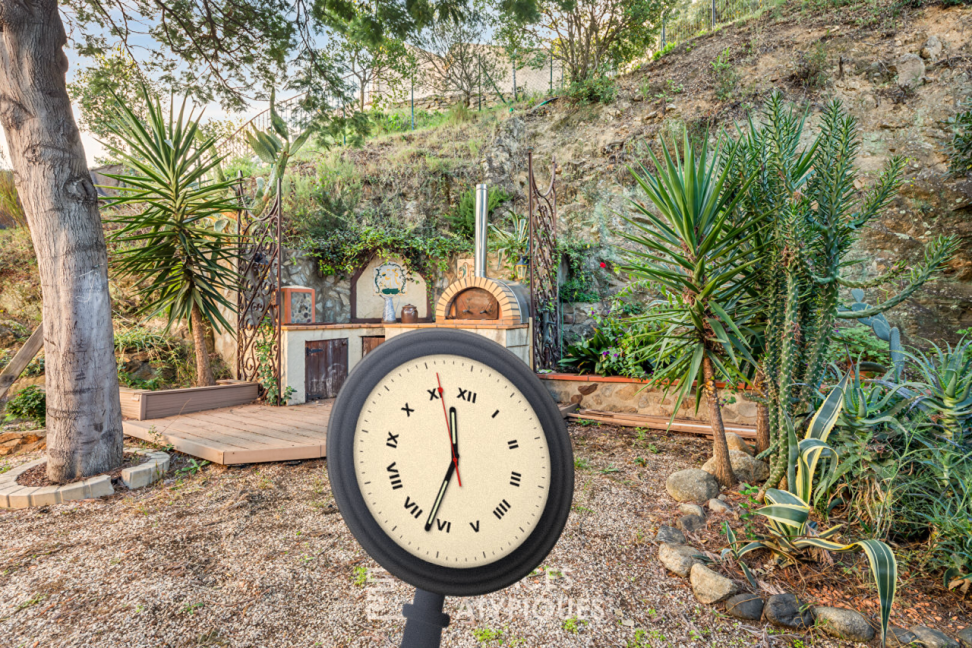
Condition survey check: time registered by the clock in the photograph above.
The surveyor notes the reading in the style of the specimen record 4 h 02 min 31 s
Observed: 11 h 31 min 56 s
